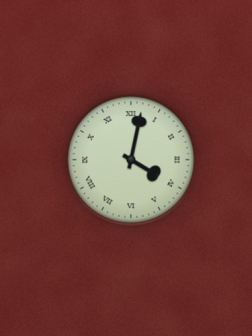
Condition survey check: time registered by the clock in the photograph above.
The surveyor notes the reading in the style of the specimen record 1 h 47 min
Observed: 4 h 02 min
